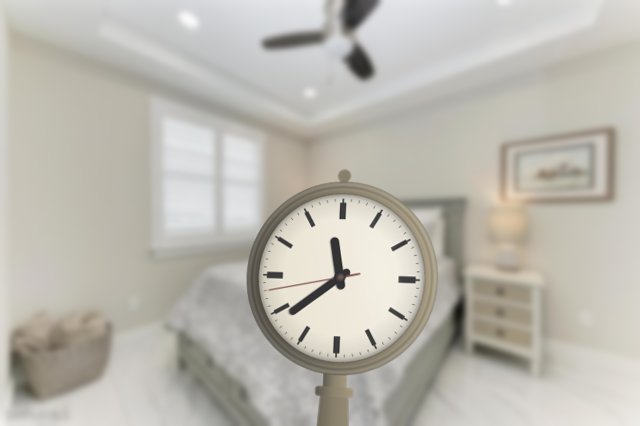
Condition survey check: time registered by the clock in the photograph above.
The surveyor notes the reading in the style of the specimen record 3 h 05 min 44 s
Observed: 11 h 38 min 43 s
